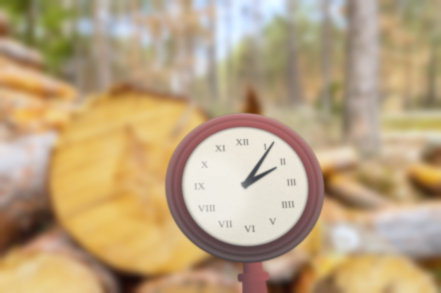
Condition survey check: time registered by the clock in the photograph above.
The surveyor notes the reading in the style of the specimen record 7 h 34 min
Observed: 2 h 06 min
